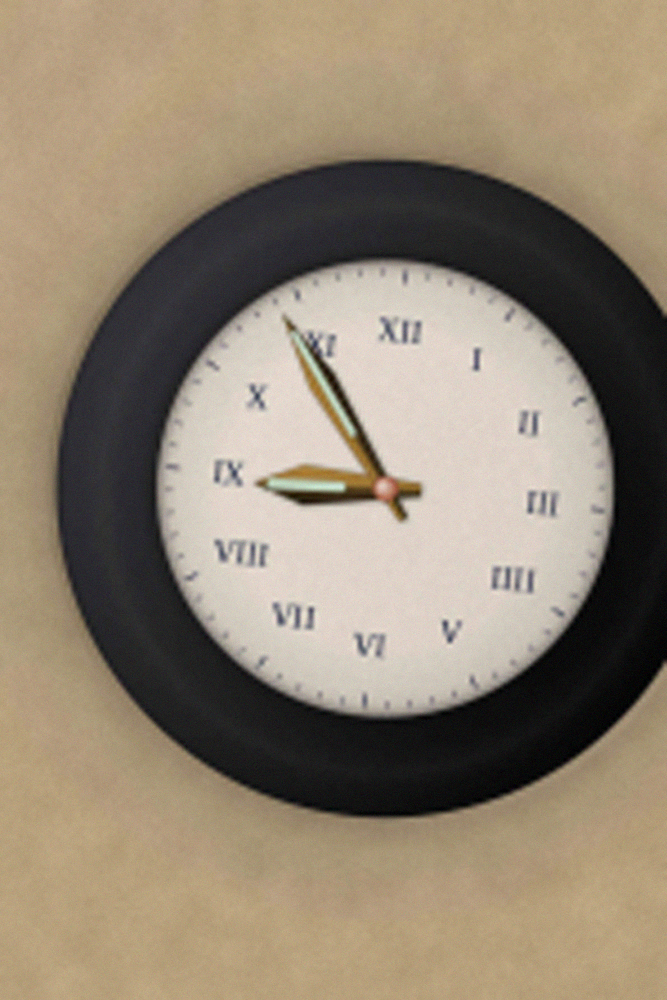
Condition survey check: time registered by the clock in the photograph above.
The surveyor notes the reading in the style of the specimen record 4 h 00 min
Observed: 8 h 54 min
